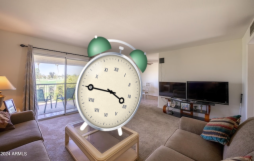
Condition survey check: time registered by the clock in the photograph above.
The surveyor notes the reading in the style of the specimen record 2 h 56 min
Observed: 3 h 45 min
